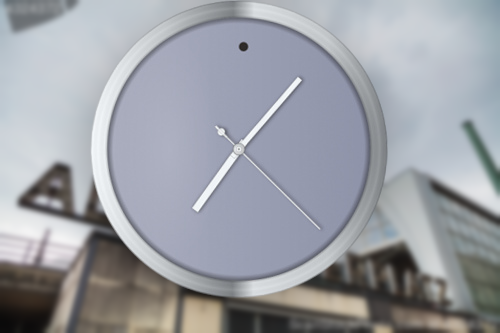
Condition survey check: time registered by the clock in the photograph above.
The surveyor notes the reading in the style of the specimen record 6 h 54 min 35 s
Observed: 7 h 06 min 22 s
